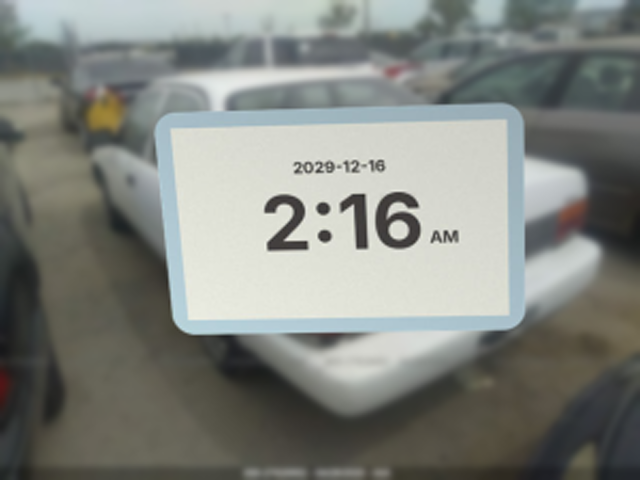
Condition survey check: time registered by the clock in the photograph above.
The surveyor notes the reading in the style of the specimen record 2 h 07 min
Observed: 2 h 16 min
